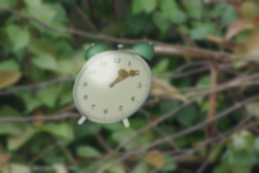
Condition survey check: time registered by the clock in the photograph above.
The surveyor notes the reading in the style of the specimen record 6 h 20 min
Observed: 1 h 09 min
